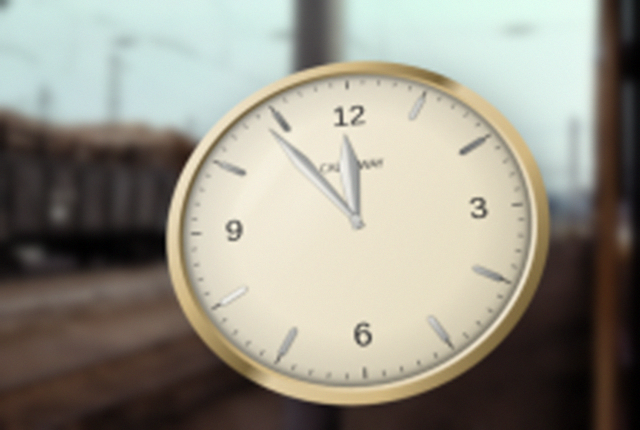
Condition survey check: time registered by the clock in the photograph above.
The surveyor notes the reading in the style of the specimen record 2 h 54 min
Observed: 11 h 54 min
